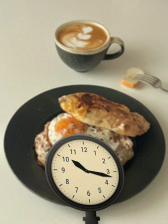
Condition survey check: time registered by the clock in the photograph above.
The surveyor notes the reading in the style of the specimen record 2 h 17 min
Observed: 10 h 17 min
